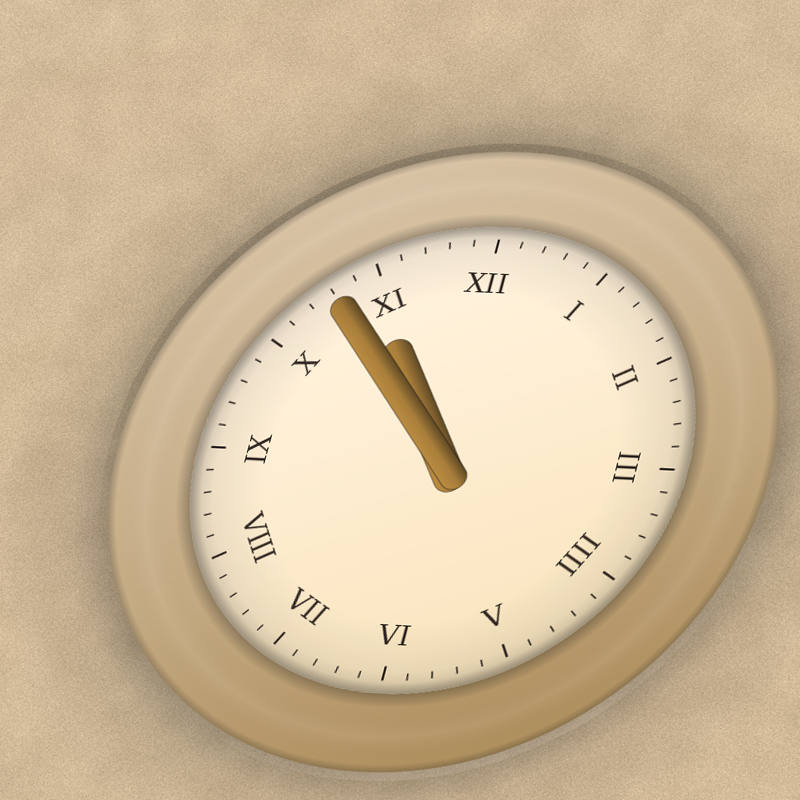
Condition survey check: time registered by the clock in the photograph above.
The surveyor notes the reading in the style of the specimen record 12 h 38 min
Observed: 10 h 53 min
